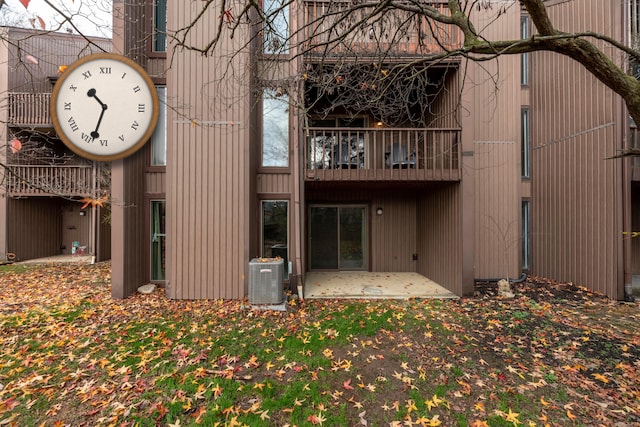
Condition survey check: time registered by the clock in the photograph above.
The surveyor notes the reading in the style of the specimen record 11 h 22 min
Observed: 10 h 33 min
